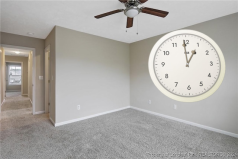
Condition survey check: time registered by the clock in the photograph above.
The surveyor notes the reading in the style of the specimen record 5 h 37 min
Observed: 12 h 59 min
